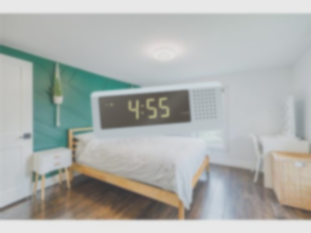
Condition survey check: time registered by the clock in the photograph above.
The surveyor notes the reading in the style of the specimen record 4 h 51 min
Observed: 4 h 55 min
